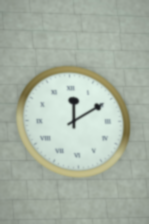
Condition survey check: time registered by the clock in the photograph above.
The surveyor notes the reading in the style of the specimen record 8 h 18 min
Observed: 12 h 10 min
